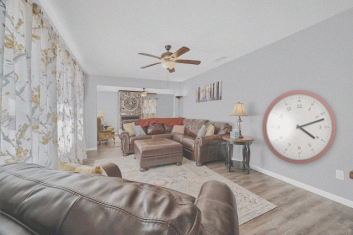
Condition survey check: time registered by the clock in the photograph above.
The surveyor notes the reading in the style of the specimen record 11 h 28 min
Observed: 4 h 12 min
